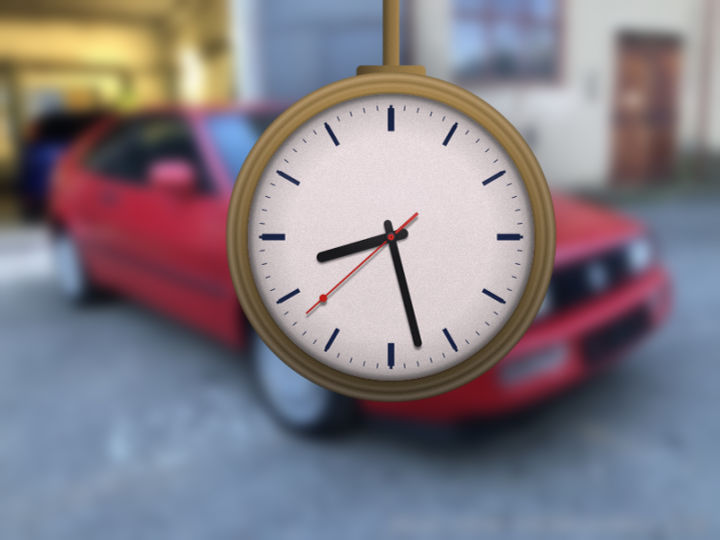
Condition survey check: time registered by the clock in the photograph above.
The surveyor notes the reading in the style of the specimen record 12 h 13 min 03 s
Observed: 8 h 27 min 38 s
